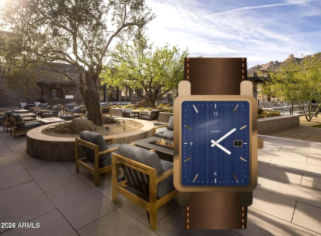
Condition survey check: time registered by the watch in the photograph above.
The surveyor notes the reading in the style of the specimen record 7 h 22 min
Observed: 4 h 09 min
